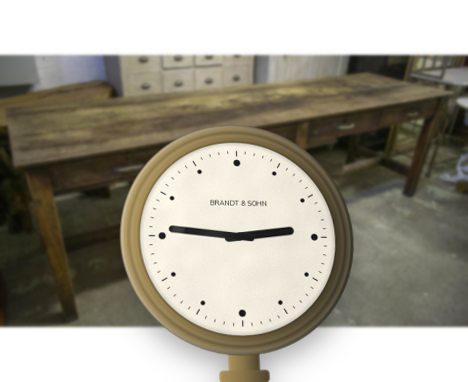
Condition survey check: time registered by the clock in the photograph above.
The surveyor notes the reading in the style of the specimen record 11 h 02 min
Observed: 2 h 46 min
